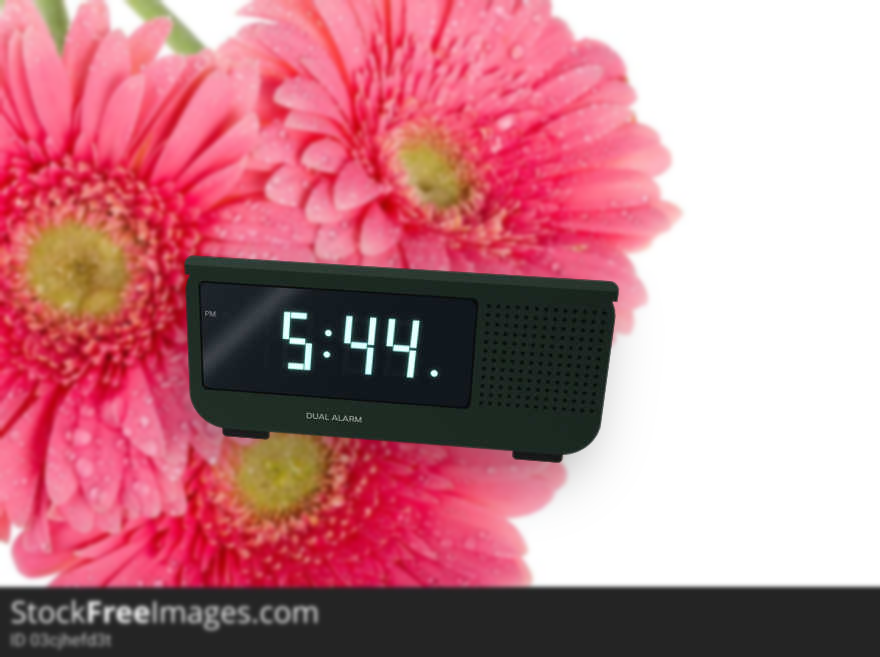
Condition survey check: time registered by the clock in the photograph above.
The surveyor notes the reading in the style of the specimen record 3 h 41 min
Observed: 5 h 44 min
